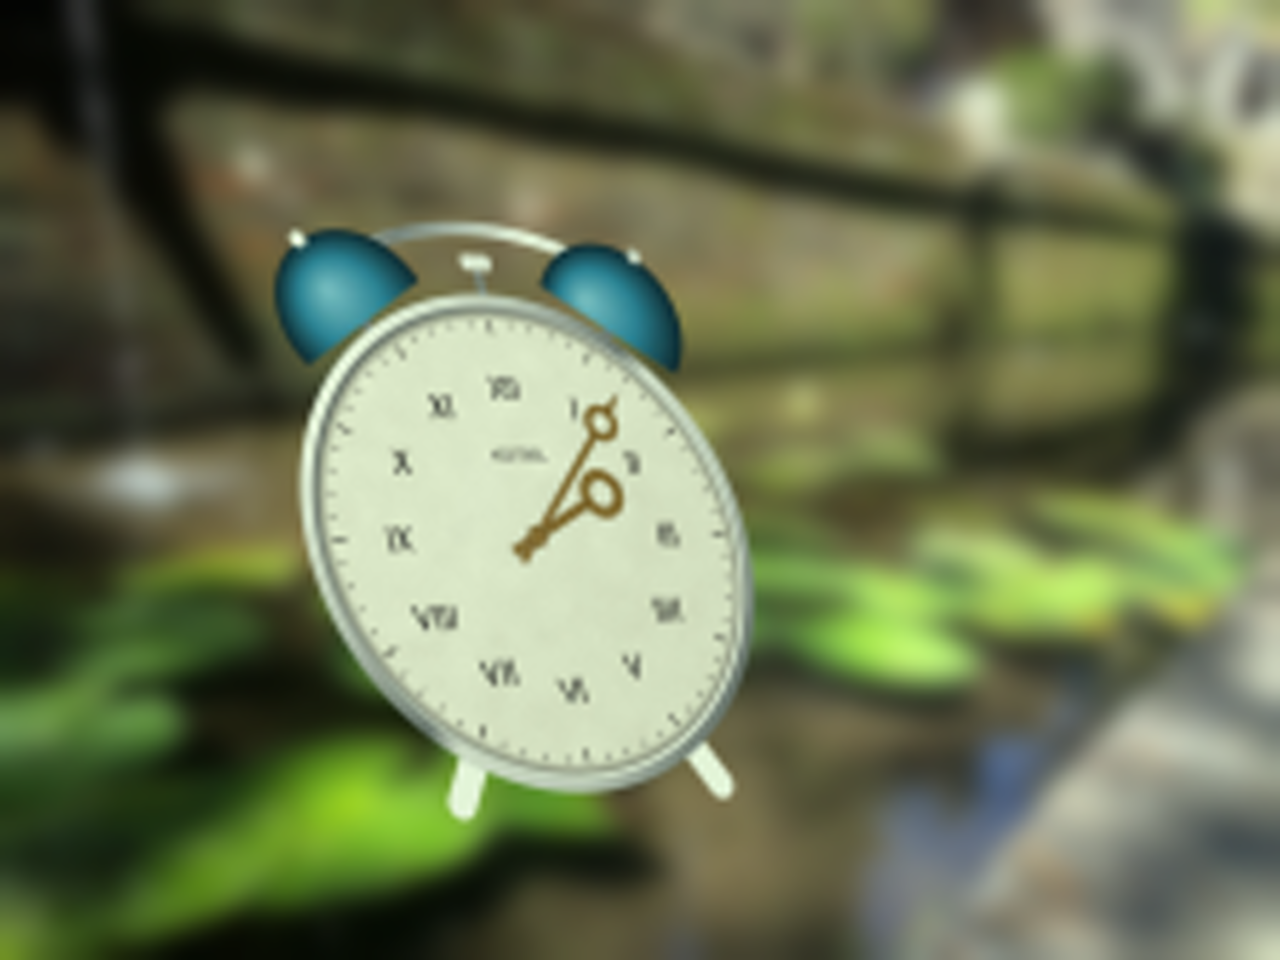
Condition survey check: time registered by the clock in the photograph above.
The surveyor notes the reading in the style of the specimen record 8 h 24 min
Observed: 2 h 07 min
